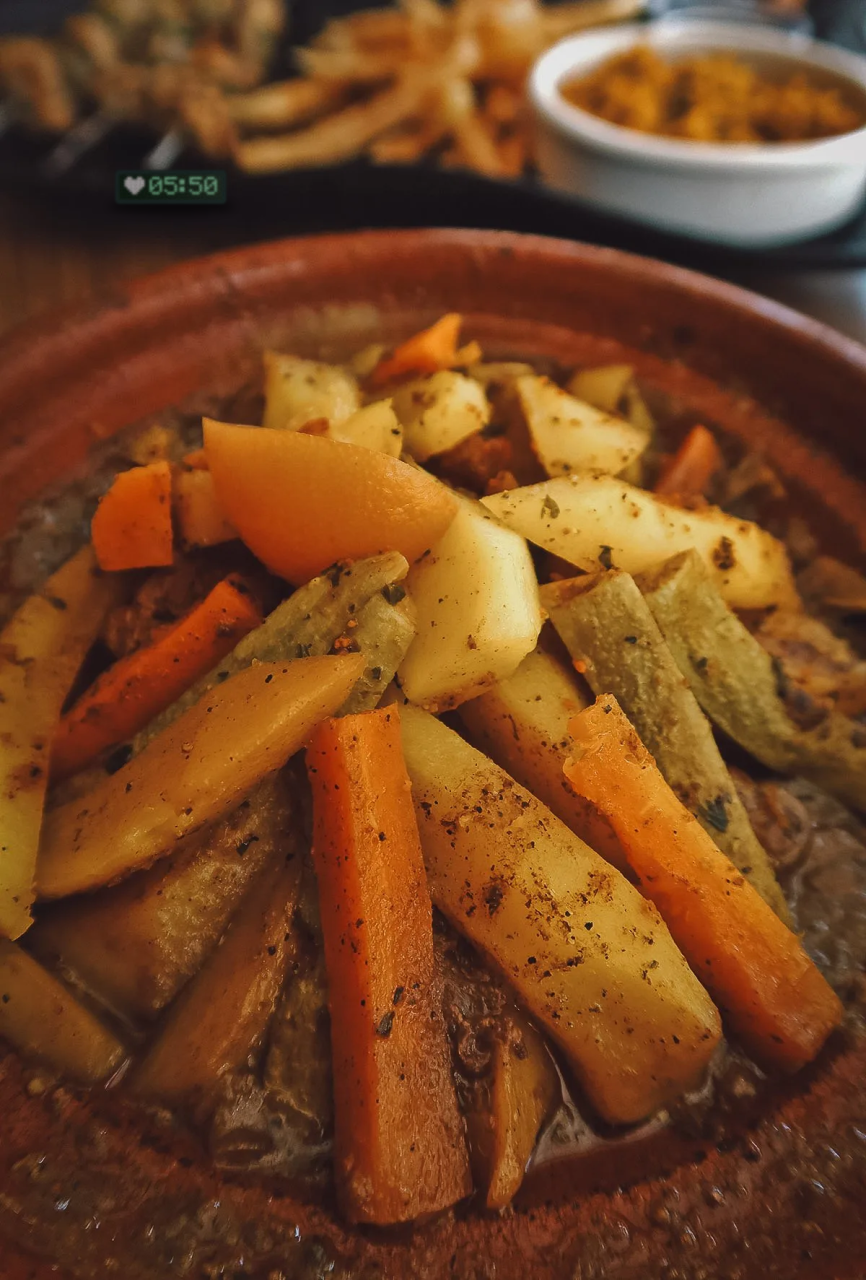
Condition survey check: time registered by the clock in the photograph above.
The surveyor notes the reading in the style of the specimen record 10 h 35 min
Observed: 5 h 50 min
